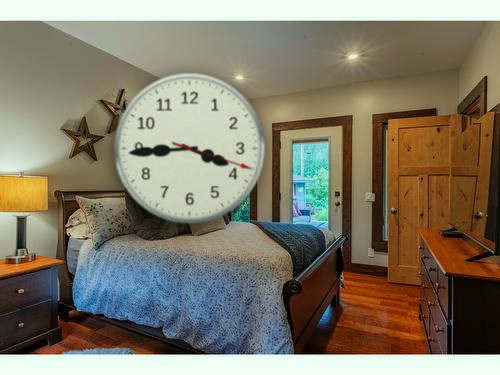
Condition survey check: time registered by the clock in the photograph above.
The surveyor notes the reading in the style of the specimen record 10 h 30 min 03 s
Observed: 3 h 44 min 18 s
